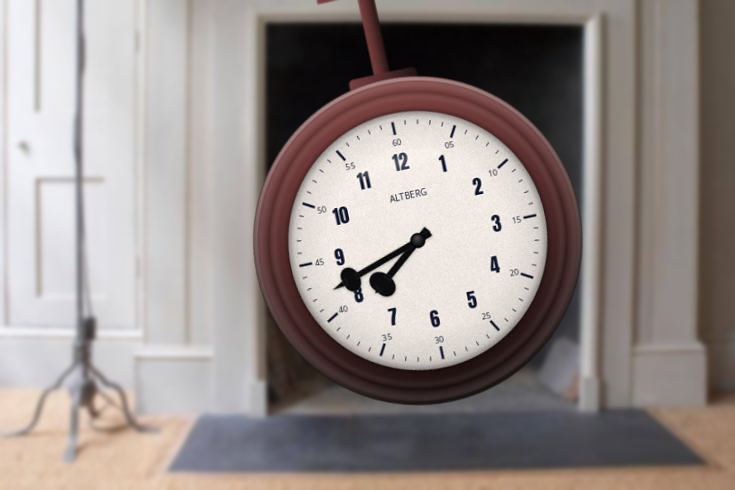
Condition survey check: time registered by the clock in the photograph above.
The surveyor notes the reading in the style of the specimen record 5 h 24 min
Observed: 7 h 42 min
